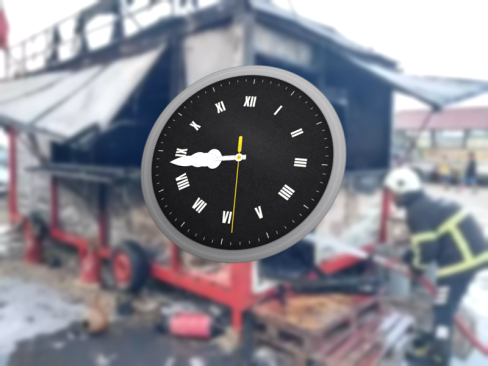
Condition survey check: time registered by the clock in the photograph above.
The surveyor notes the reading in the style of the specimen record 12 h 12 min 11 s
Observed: 8 h 43 min 29 s
